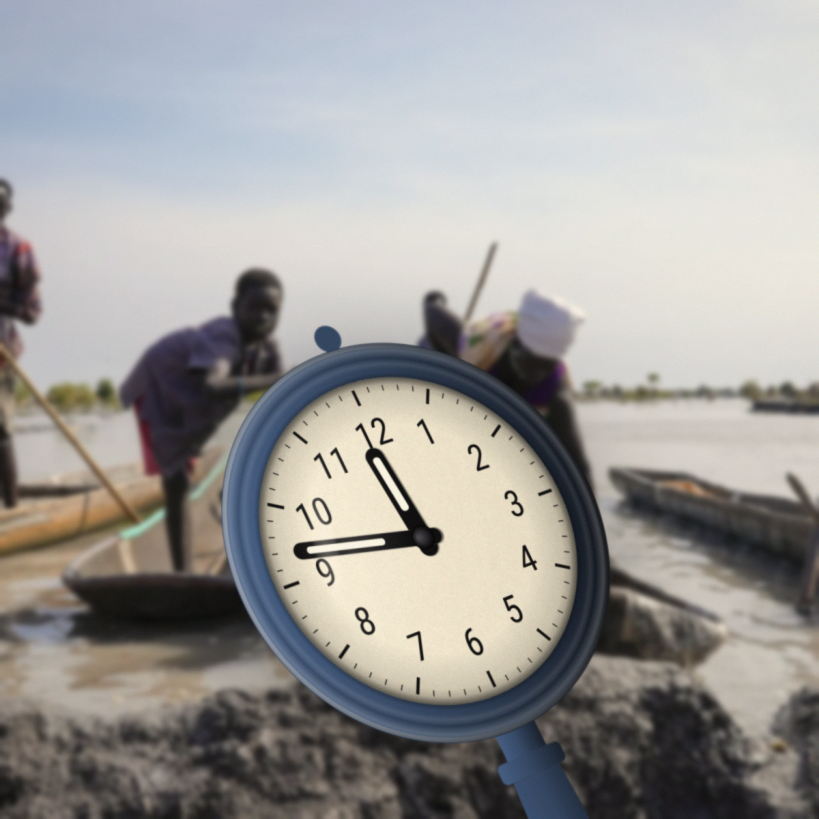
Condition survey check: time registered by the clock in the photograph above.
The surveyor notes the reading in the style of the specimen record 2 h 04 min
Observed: 11 h 47 min
